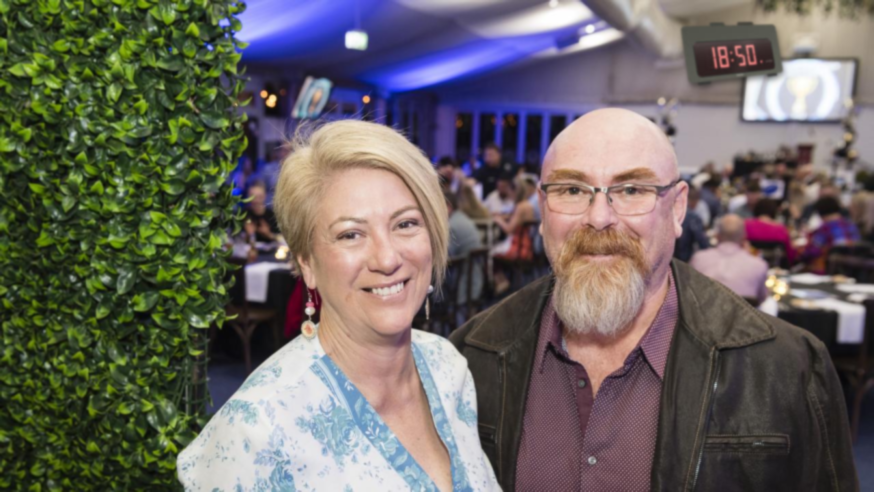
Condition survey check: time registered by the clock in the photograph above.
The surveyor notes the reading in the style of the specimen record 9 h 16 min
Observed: 18 h 50 min
